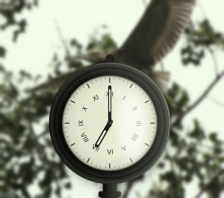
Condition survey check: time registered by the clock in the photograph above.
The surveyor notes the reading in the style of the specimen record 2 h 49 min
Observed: 7 h 00 min
